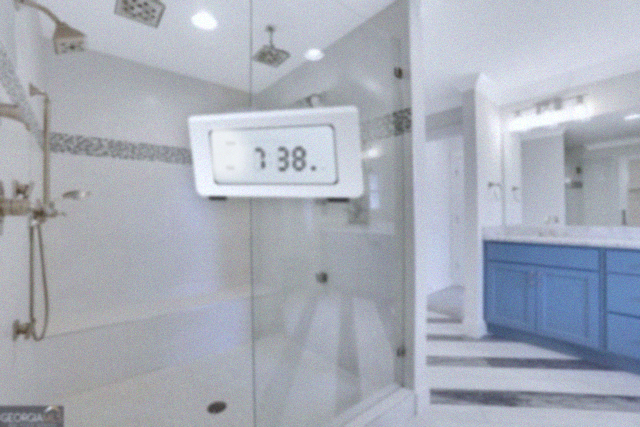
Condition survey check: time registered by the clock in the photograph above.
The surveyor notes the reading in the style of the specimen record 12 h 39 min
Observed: 7 h 38 min
